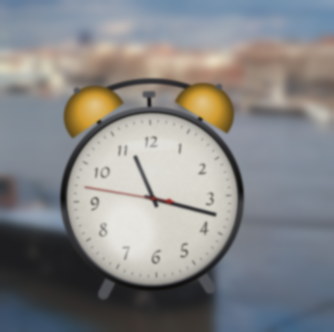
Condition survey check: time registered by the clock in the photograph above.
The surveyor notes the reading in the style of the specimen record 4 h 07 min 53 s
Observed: 11 h 17 min 47 s
